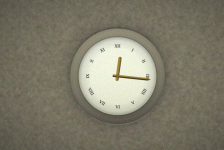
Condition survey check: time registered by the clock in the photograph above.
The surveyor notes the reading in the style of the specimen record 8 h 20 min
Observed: 12 h 16 min
